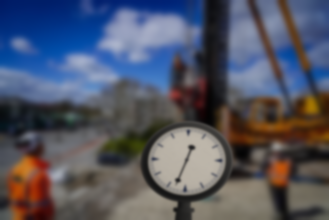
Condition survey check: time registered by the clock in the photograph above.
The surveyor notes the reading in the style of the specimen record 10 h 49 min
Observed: 12 h 33 min
